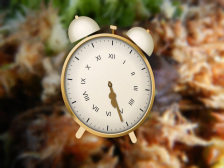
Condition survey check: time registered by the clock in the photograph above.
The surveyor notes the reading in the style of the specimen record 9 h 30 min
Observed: 5 h 26 min
